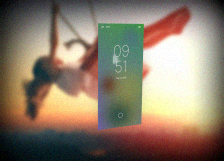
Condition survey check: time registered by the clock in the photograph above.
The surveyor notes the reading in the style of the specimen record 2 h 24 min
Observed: 9 h 51 min
